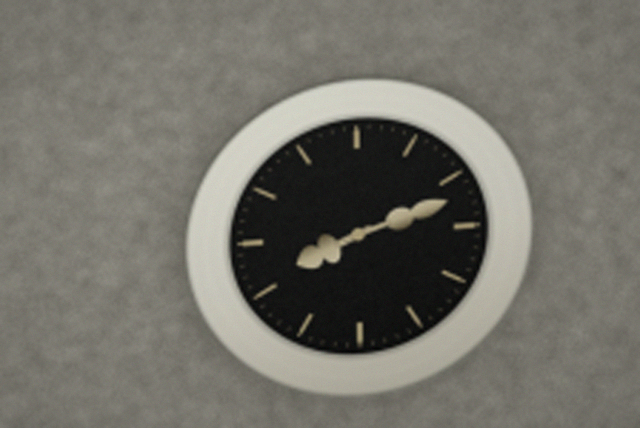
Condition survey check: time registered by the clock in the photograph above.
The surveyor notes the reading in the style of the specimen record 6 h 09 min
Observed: 8 h 12 min
